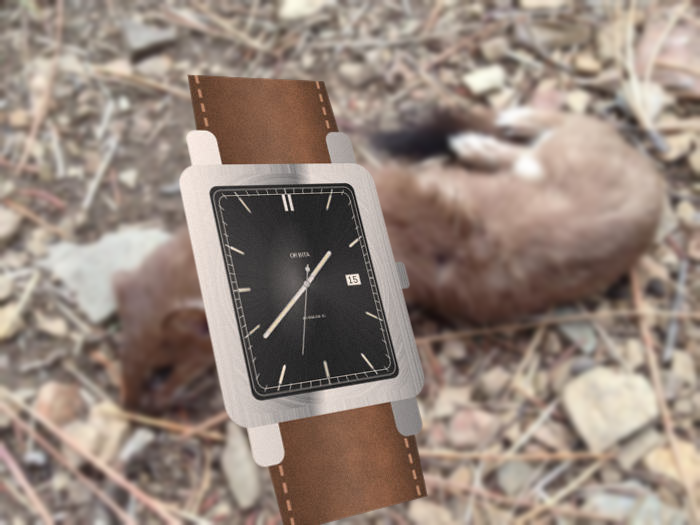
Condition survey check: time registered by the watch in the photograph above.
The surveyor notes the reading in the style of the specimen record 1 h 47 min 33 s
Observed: 1 h 38 min 33 s
